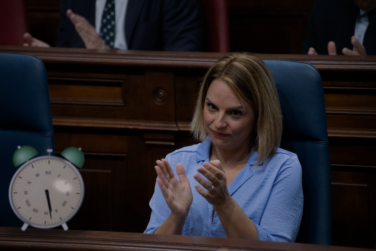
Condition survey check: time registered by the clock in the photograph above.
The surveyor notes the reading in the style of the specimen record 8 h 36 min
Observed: 5 h 28 min
